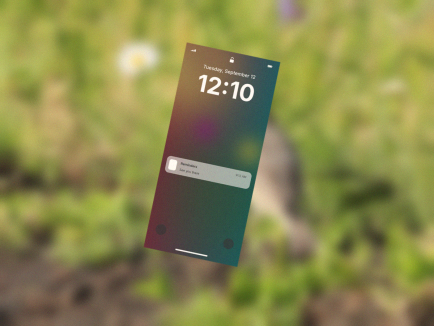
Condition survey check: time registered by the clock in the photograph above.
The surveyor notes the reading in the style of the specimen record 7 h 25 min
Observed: 12 h 10 min
